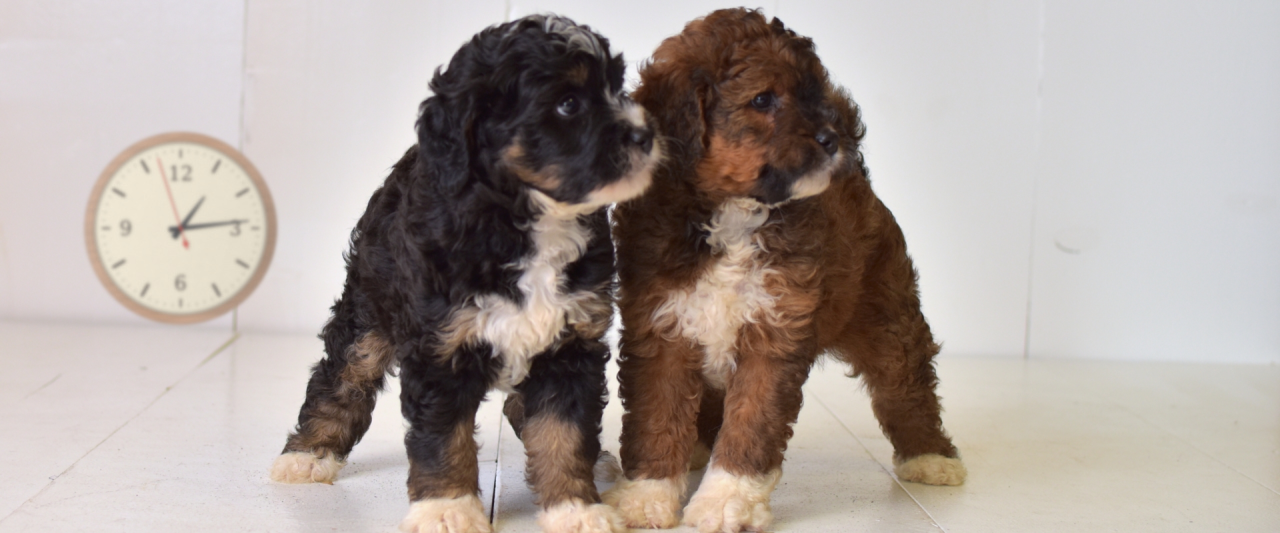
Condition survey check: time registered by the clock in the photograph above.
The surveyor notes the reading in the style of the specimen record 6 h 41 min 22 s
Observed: 1 h 13 min 57 s
